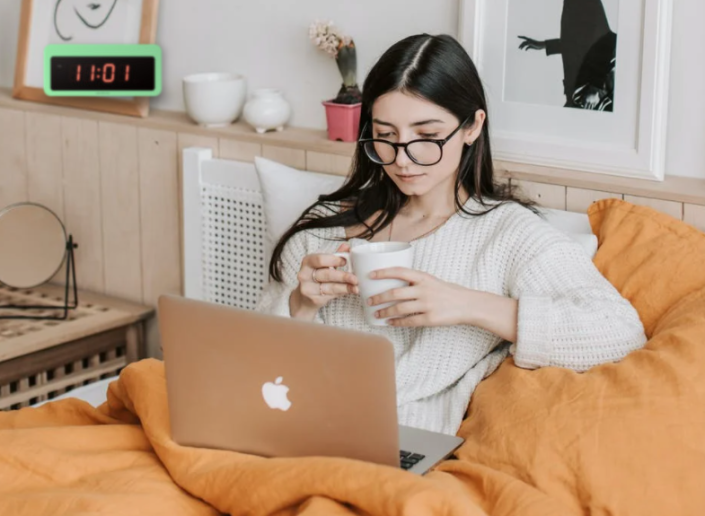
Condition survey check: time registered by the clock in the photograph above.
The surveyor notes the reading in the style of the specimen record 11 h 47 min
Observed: 11 h 01 min
